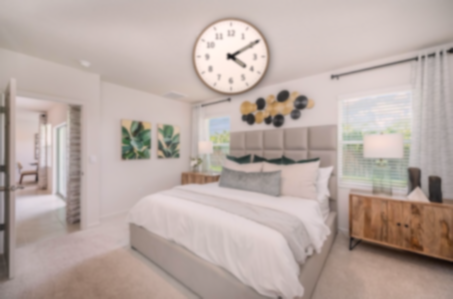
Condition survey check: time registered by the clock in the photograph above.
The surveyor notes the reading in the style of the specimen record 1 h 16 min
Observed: 4 h 10 min
